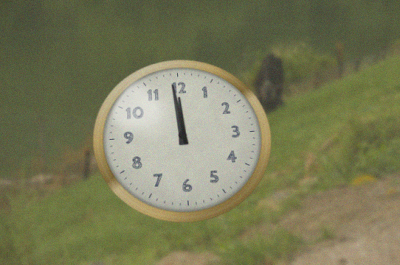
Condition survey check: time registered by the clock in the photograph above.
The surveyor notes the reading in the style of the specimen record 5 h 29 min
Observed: 11 h 59 min
